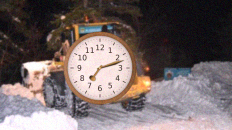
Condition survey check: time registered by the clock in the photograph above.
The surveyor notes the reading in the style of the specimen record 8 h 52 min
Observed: 7 h 12 min
